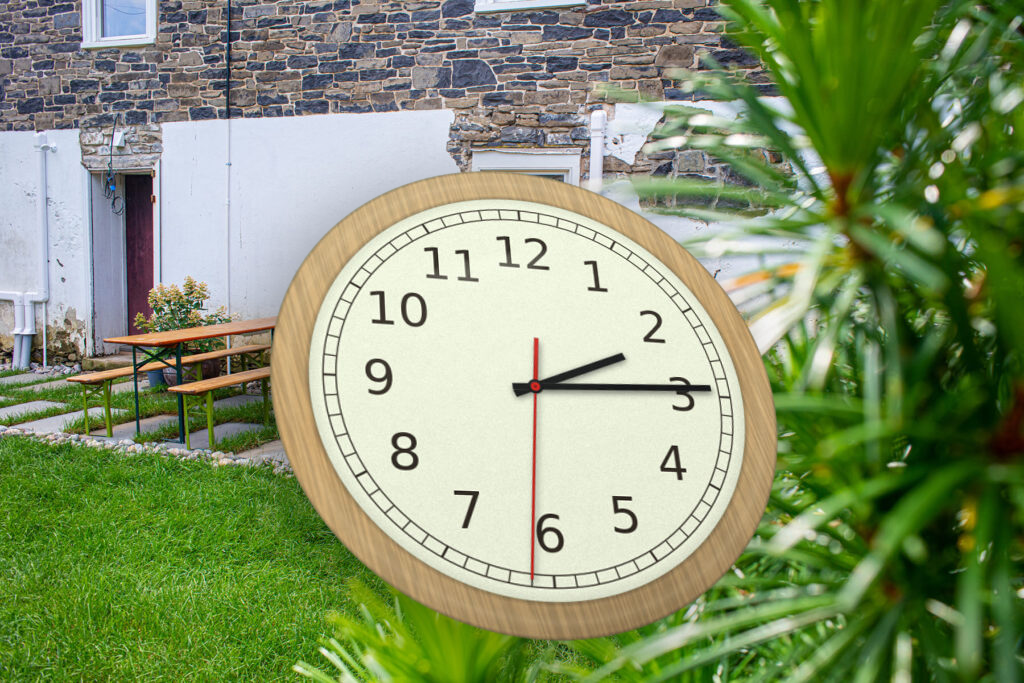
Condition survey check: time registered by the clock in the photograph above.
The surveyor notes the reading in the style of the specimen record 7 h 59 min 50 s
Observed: 2 h 14 min 31 s
